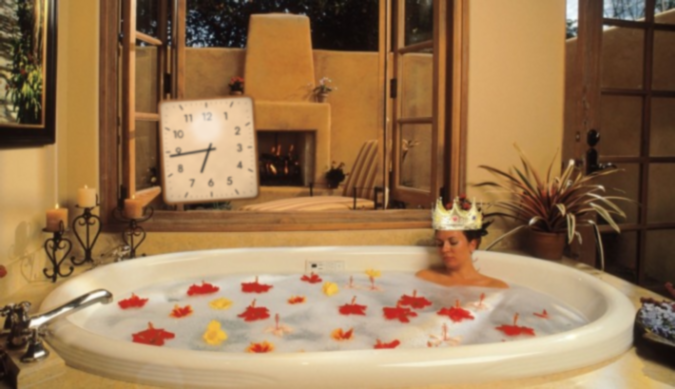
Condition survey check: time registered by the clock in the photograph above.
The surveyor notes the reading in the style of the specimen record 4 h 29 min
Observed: 6 h 44 min
